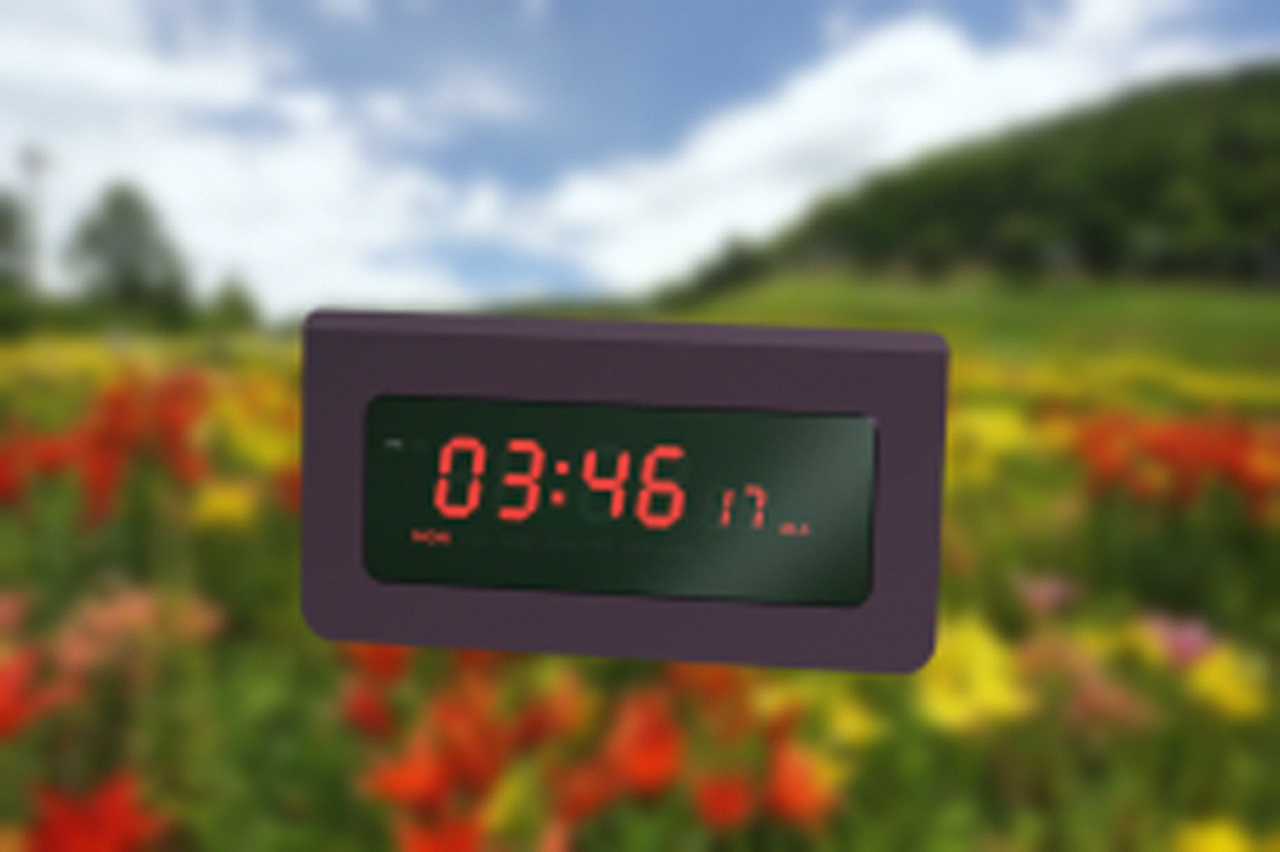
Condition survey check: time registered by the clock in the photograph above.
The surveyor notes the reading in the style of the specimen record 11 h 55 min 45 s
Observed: 3 h 46 min 17 s
